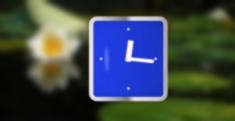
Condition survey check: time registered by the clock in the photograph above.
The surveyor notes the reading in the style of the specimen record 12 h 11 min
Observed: 12 h 16 min
